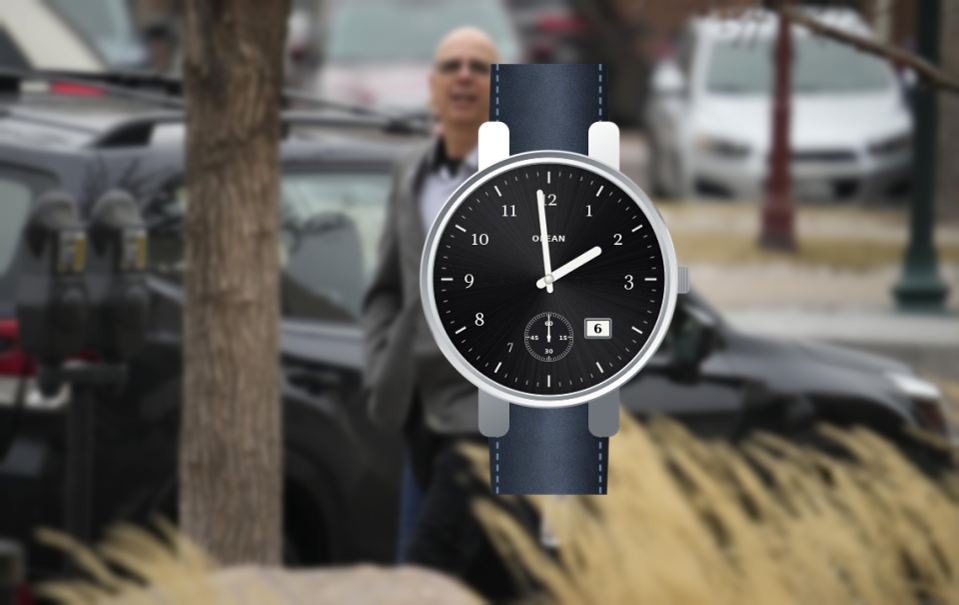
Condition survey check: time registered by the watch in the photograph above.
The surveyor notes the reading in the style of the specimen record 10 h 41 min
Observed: 1 h 59 min
